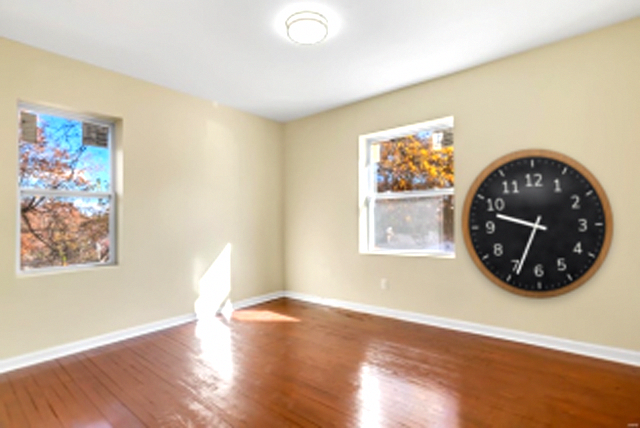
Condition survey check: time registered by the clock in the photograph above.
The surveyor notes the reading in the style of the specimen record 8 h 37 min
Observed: 9 h 34 min
